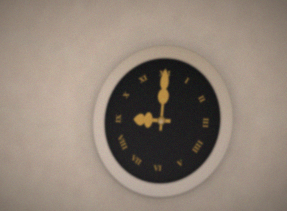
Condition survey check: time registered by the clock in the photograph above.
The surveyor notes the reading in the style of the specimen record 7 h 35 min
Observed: 9 h 00 min
